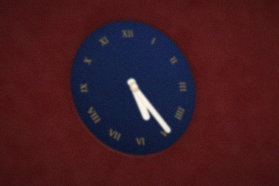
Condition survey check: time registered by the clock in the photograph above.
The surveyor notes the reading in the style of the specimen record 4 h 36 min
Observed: 5 h 24 min
